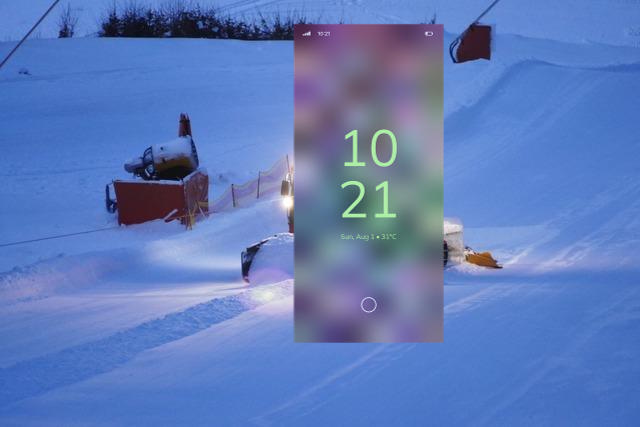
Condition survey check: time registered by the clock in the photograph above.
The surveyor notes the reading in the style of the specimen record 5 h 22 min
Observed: 10 h 21 min
